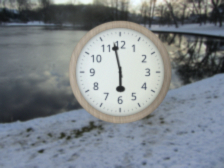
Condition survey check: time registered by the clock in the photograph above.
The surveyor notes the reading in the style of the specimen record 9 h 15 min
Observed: 5 h 58 min
